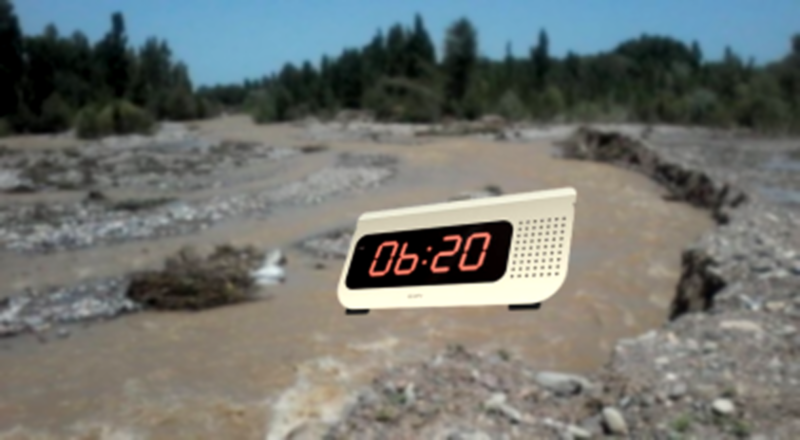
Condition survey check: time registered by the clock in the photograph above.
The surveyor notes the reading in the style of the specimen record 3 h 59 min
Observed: 6 h 20 min
